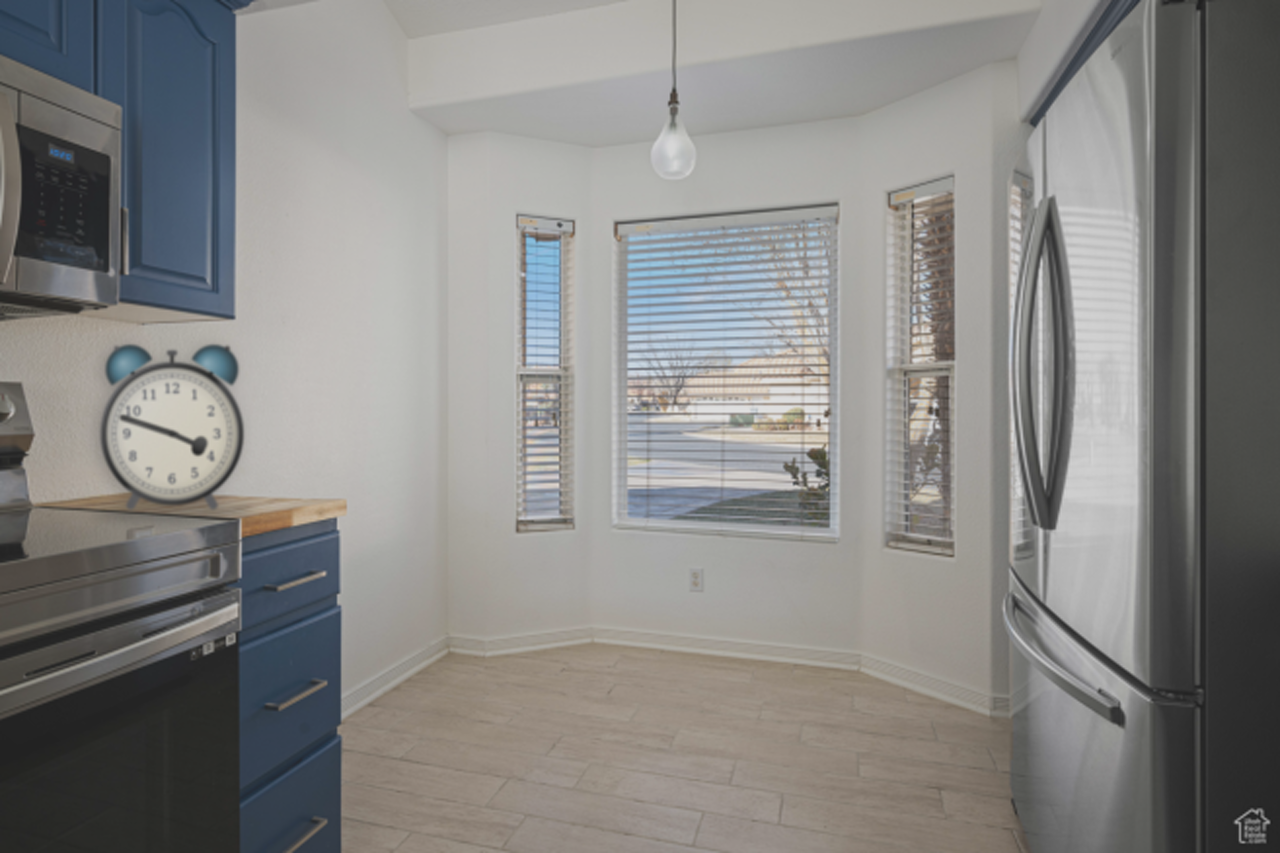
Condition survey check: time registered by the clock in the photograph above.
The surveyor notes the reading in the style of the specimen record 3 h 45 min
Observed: 3 h 48 min
